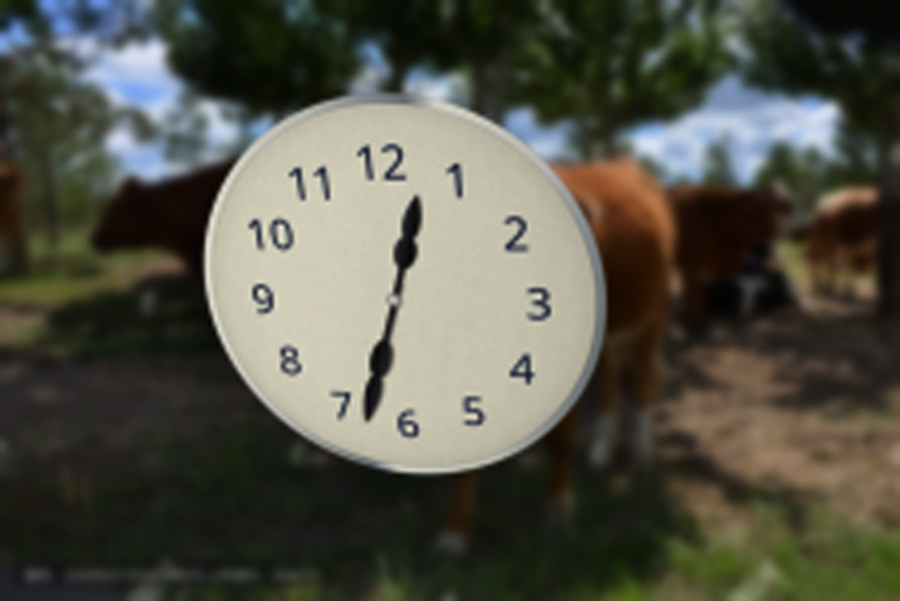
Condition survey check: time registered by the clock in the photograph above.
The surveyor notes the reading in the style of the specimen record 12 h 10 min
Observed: 12 h 33 min
